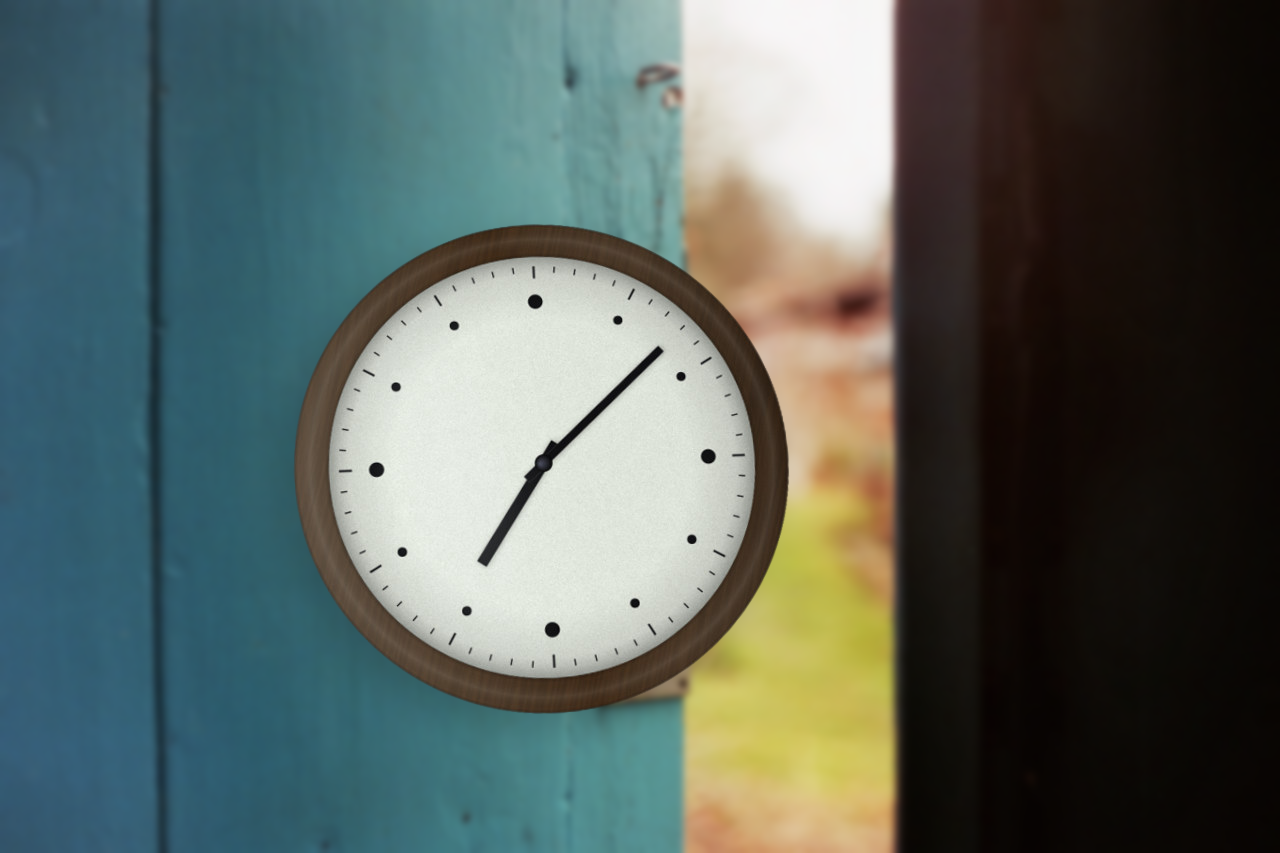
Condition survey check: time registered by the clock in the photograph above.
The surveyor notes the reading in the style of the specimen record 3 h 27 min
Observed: 7 h 08 min
